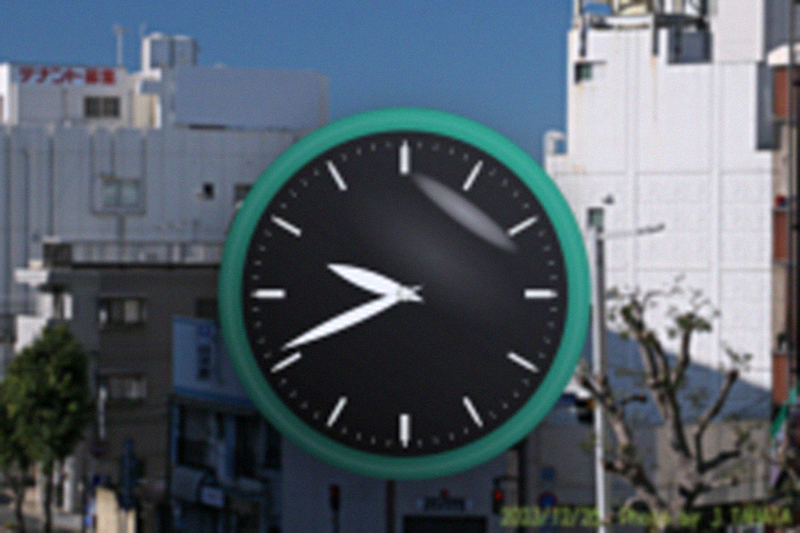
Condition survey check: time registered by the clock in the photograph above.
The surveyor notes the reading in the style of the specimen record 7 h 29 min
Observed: 9 h 41 min
